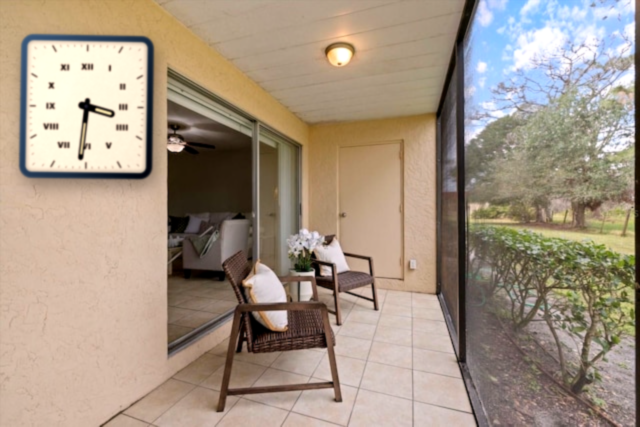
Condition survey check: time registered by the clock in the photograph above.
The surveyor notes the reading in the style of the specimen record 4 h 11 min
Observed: 3 h 31 min
